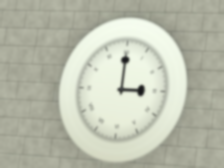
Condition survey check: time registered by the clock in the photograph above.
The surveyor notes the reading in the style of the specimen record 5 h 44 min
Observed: 3 h 00 min
